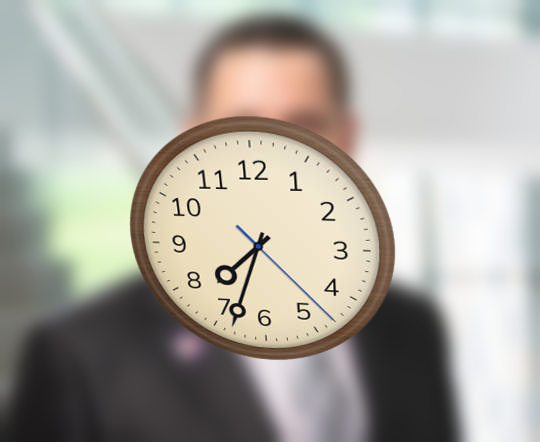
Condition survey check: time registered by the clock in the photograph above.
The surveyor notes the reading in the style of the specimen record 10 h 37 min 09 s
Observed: 7 h 33 min 23 s
